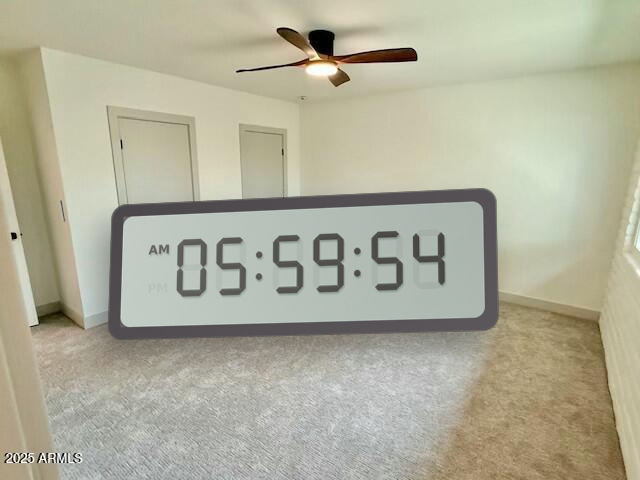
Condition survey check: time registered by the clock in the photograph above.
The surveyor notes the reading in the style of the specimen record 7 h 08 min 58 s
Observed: 5 h 59 min 54 s
